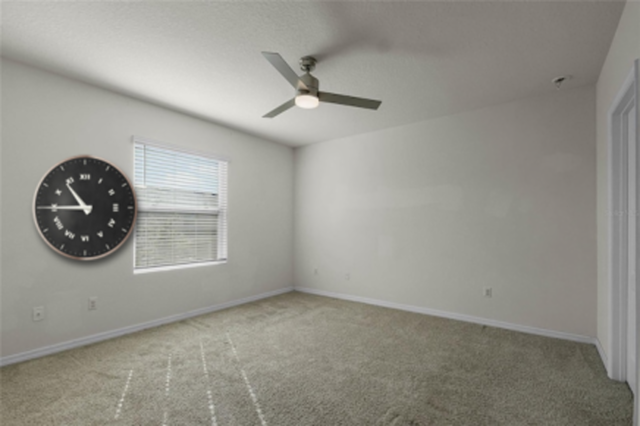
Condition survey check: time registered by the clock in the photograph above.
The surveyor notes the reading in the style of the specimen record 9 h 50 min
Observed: 10 h 45 min
